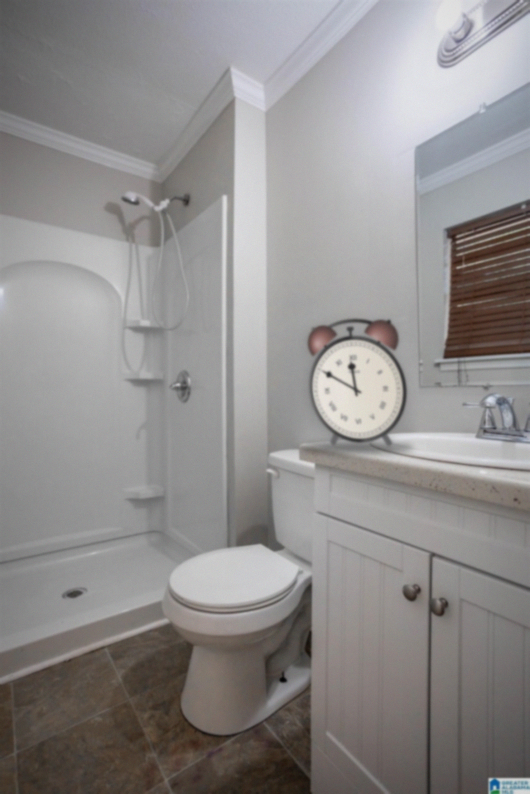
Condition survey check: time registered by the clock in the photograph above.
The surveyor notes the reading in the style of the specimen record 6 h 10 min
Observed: 11 h 50 min
